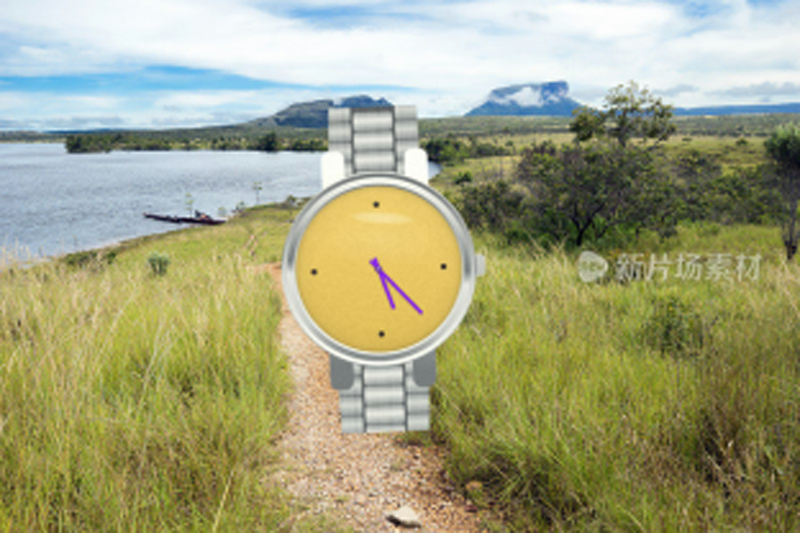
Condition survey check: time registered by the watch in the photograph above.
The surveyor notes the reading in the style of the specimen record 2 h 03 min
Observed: 5 h 23 min
